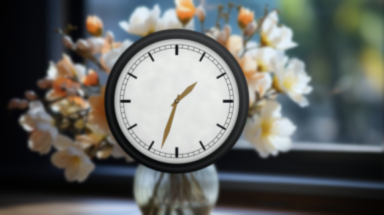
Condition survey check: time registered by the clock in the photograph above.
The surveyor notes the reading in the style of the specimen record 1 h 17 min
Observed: 1 h 33 min
